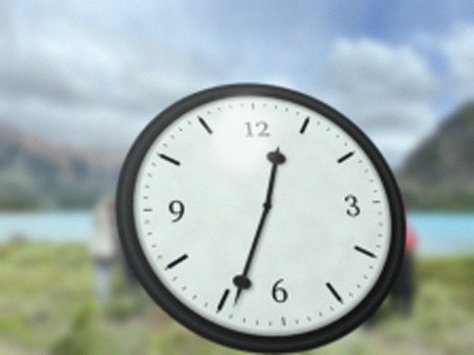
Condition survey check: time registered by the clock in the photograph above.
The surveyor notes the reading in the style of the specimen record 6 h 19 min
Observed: 12 h 34 min
